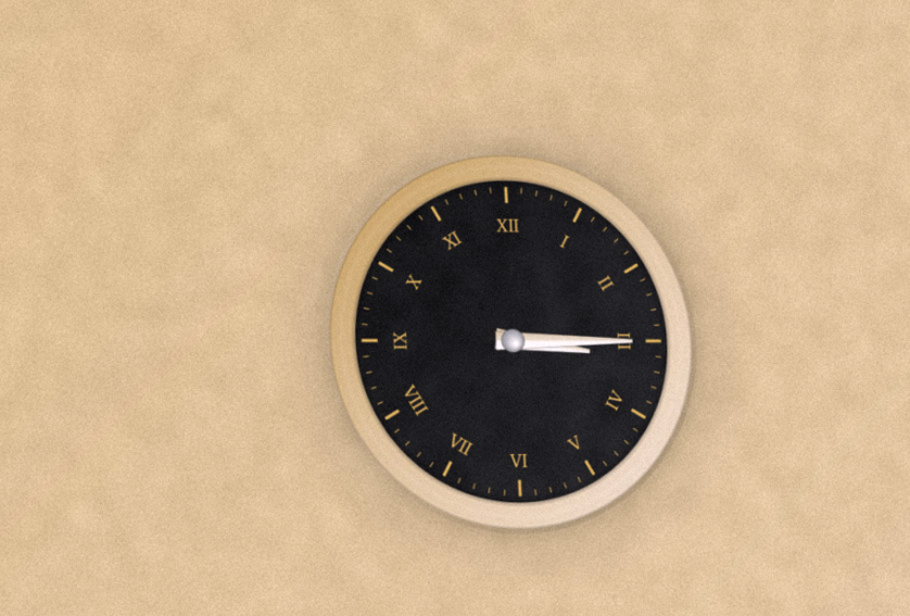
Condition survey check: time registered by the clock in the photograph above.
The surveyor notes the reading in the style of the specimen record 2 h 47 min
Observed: 3 h 15 min
